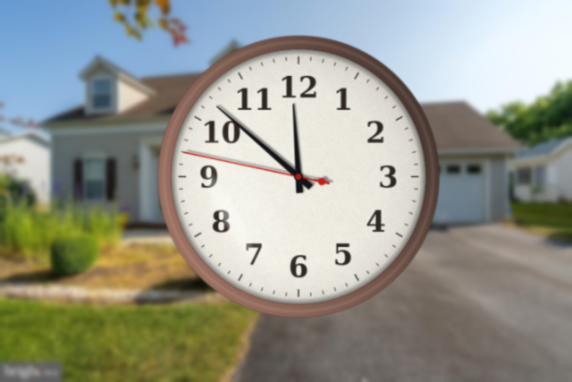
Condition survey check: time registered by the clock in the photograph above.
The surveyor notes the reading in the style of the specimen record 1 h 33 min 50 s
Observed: 11 h 51 min 47 s
